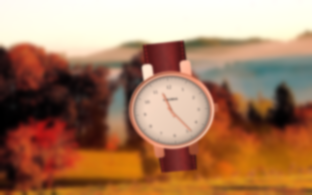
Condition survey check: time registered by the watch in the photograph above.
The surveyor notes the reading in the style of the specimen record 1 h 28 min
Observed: 11 h 24 min
